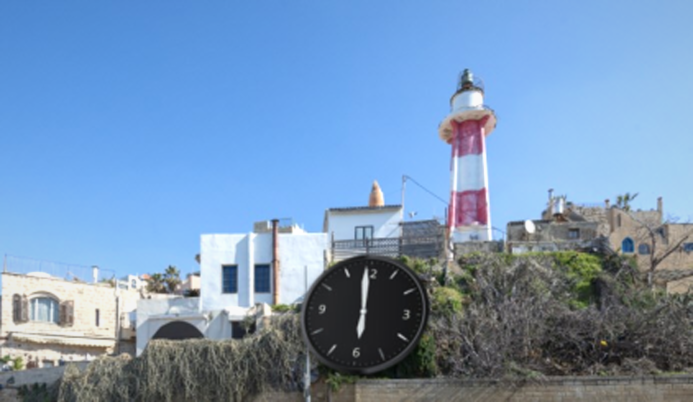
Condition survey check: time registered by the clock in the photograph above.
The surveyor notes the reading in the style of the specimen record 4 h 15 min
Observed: 5 h 59 min
